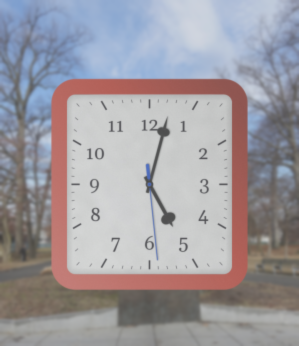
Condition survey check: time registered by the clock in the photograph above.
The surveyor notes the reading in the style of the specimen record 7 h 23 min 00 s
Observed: 5 h 02 min 29 s
